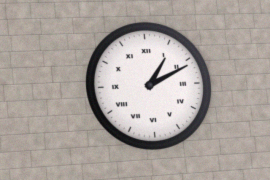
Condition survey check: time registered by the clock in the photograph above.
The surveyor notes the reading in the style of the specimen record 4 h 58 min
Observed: 1 h 11 min
